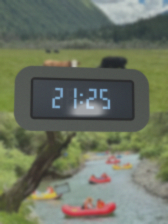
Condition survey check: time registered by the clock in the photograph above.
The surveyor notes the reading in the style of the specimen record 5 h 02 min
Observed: 21 h 25 min
